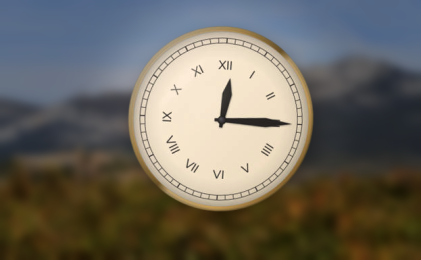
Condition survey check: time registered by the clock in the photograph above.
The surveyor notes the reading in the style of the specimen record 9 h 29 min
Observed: 12 h 15 min
